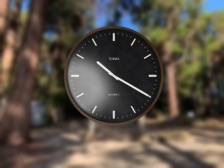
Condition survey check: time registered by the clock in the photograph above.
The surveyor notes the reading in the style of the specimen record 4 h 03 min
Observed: 10 h 20 min
